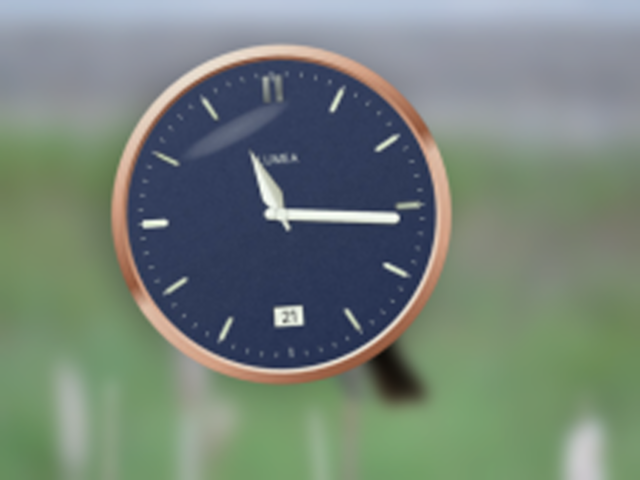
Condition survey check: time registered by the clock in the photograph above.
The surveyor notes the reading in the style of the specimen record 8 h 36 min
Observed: 11 h 16 min
